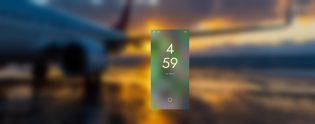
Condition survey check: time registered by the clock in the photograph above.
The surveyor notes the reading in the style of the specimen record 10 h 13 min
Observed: 4 h 59 min
